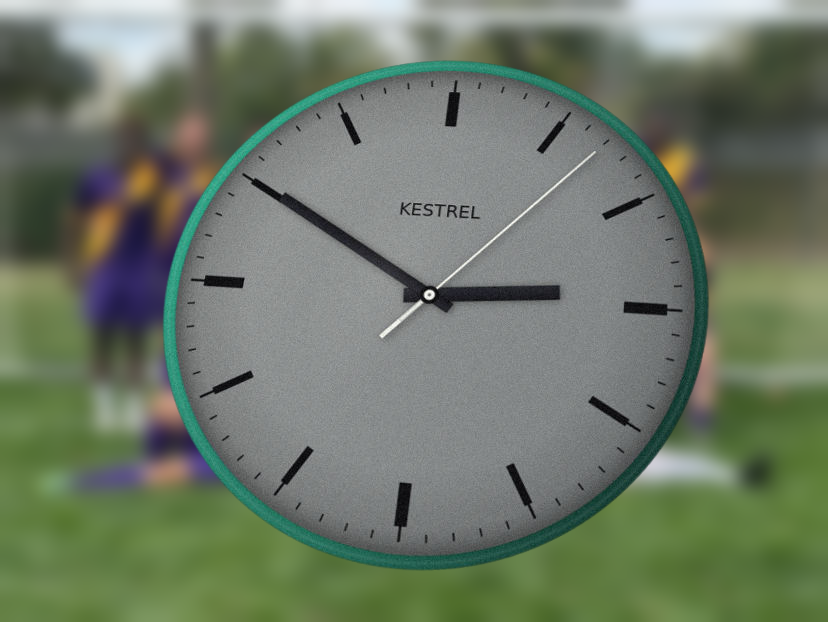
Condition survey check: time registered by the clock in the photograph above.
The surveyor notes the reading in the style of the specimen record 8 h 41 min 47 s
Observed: 2 h 50 min 07 s
